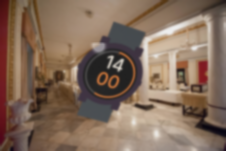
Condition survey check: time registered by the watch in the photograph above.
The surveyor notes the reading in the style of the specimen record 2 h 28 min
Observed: 14 h 00 min
